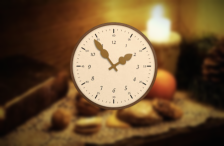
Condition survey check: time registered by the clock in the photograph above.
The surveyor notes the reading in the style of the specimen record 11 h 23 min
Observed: 1 h 54 min
